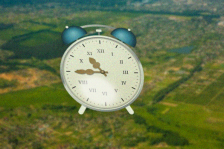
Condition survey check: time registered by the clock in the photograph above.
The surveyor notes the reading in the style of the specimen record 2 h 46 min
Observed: 10 h 45 min
